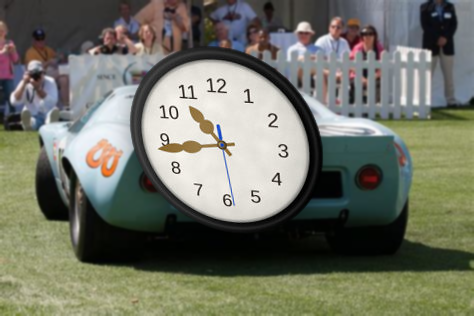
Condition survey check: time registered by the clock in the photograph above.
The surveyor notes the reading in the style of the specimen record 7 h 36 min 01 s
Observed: 10 h 43 min 29 s
